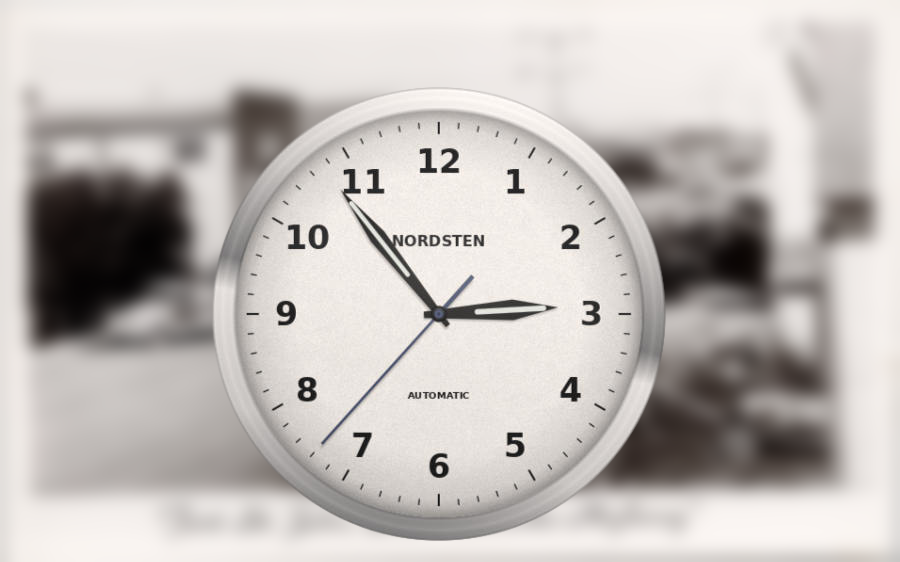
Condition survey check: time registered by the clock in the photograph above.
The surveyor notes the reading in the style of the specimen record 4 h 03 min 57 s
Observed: 2 h 53 min 37 s
